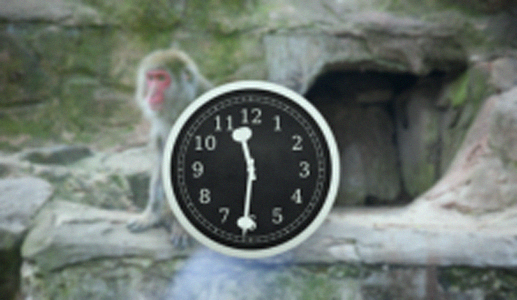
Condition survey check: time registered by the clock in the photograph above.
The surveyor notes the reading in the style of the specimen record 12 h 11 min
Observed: 11 h 31 min
